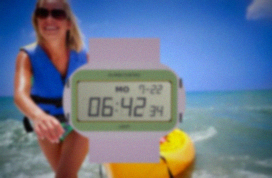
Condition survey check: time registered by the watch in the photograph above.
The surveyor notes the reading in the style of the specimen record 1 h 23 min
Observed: 6 h 42 min
